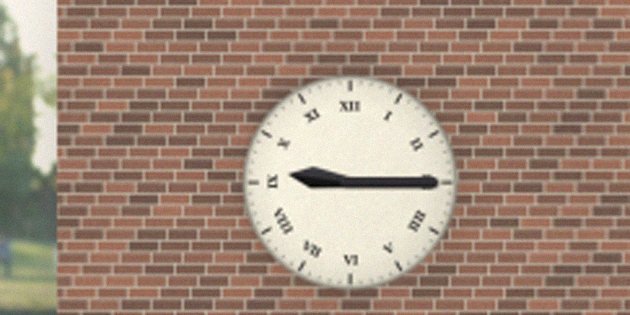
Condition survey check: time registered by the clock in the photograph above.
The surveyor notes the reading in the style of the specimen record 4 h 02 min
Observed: 9 h 15 min
